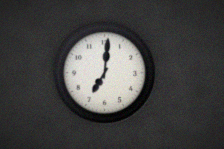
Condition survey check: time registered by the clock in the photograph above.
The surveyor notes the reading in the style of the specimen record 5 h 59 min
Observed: 7 h 01 min
